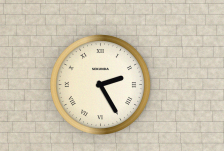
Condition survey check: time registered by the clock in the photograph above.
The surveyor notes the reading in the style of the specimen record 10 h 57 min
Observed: 2 h 25 min
